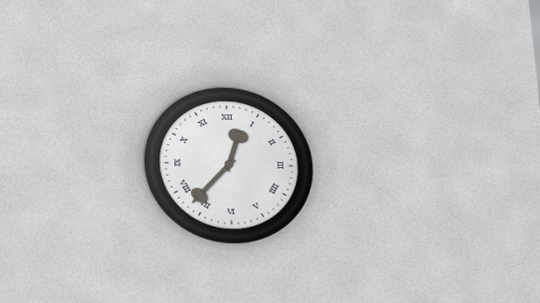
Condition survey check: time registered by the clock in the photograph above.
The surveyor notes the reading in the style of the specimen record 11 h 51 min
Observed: 12 h 37 min
